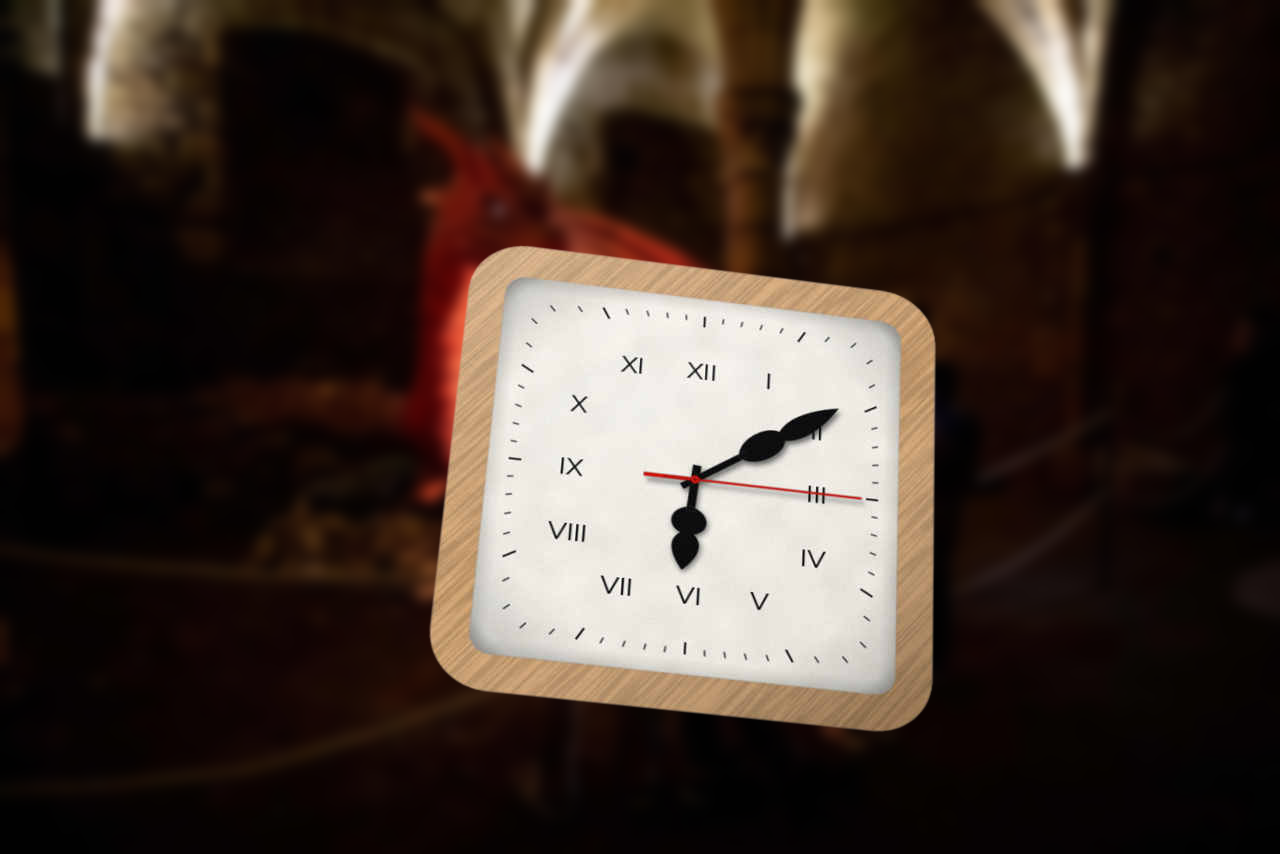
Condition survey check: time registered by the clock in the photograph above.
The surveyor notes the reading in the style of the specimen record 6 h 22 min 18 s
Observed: 6 h 09 min 15 s
